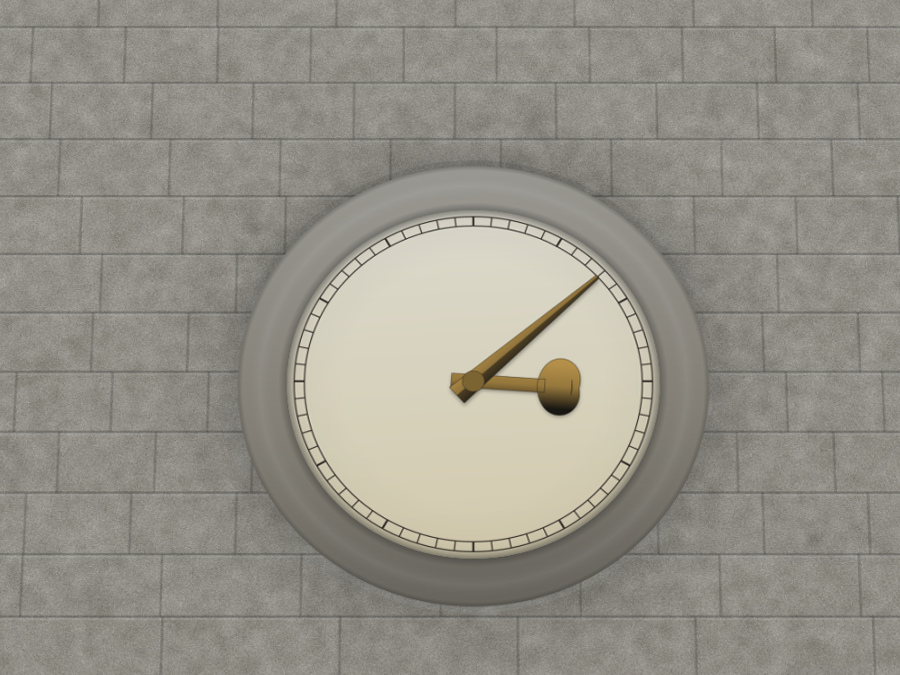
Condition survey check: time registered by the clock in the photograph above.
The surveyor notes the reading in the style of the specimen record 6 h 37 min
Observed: 3 h 08 min
